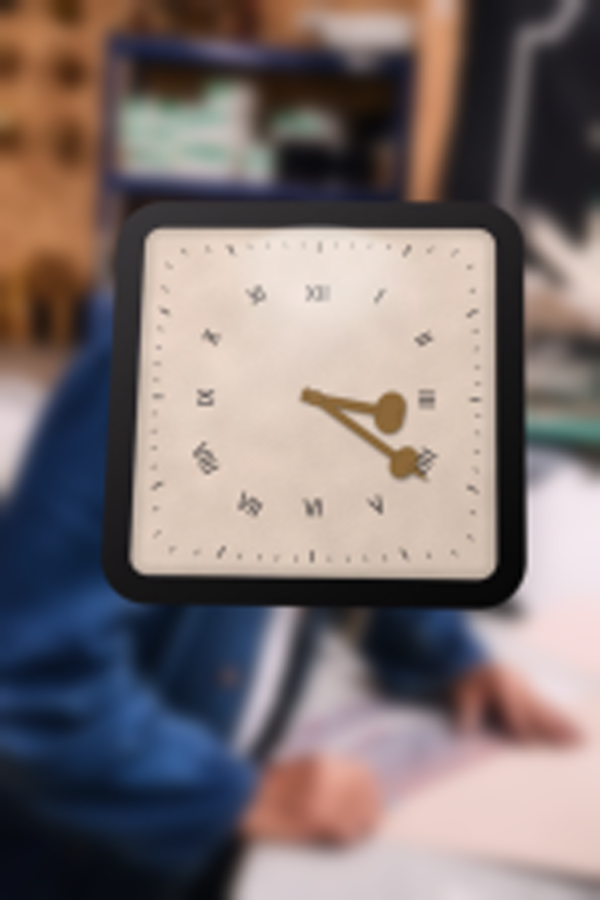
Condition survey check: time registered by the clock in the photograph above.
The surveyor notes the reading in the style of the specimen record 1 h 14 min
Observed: 3 h 21 min
